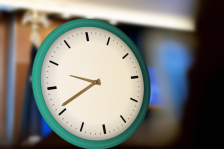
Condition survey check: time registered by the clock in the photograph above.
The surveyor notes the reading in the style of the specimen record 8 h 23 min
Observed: 9 h 41 min
